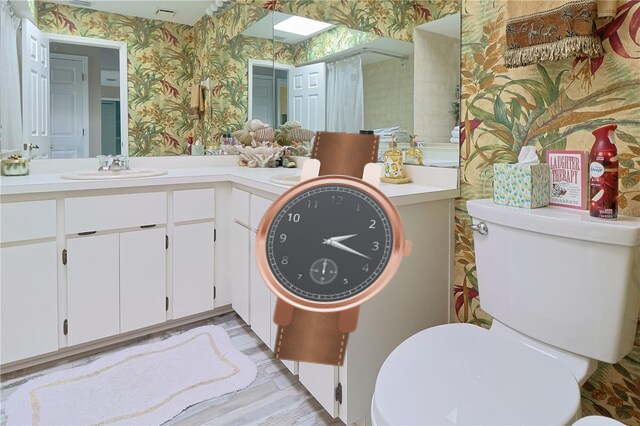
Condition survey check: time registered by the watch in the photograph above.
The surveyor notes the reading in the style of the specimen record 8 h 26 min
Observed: 2 h 18 min
